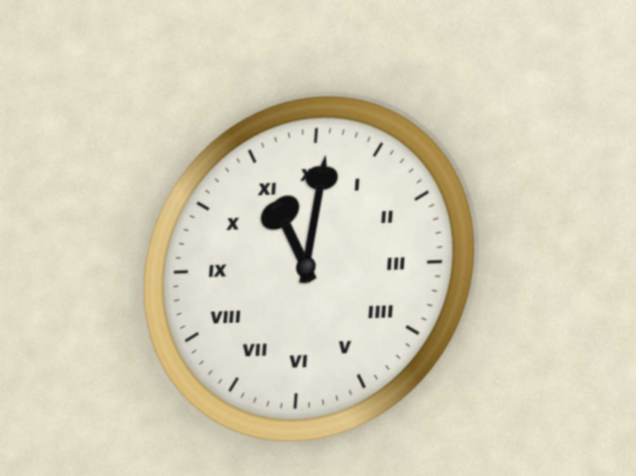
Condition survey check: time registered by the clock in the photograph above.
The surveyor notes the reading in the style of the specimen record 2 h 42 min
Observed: 11 h 01 min
